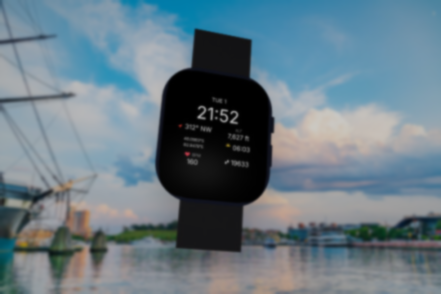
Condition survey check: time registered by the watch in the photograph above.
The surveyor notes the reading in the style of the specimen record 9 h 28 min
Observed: 21 h 52 min
